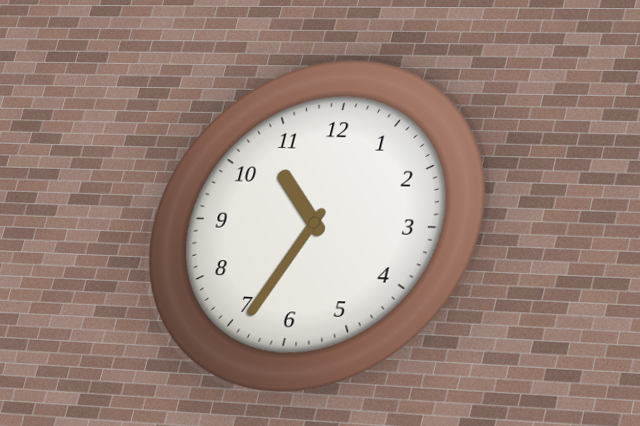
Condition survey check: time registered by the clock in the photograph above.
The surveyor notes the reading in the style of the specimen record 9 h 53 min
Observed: 10 h 34 min
